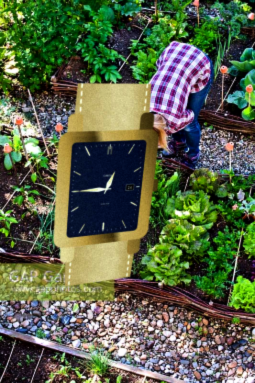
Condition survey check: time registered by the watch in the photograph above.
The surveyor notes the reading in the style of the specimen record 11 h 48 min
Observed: 12 h 45 min
